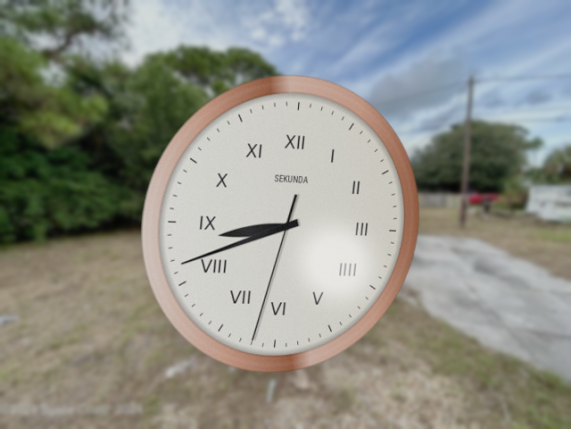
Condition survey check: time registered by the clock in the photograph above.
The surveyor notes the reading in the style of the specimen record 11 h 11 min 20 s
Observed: 8 h 41 min 32 s
